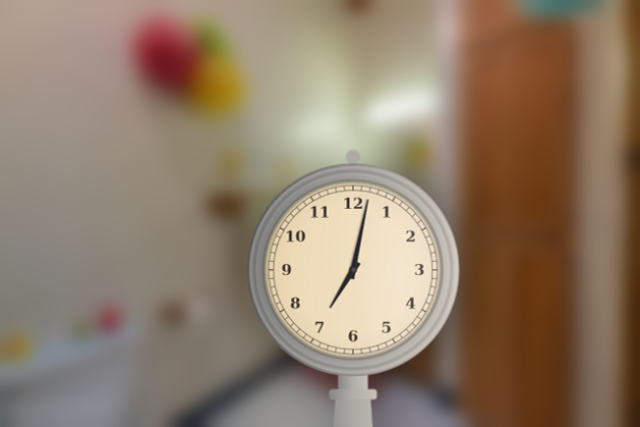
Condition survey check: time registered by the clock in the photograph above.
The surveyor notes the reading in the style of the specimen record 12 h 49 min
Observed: 7 h 02 min
